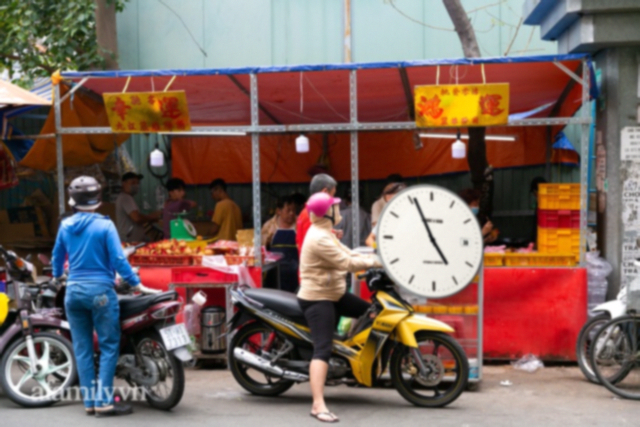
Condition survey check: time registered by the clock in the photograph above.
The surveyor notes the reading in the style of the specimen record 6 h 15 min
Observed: 4 h 56 min
